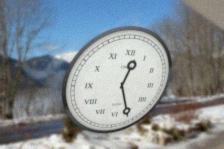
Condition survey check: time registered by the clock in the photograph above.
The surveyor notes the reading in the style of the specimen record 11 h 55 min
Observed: 12 h 26 min
